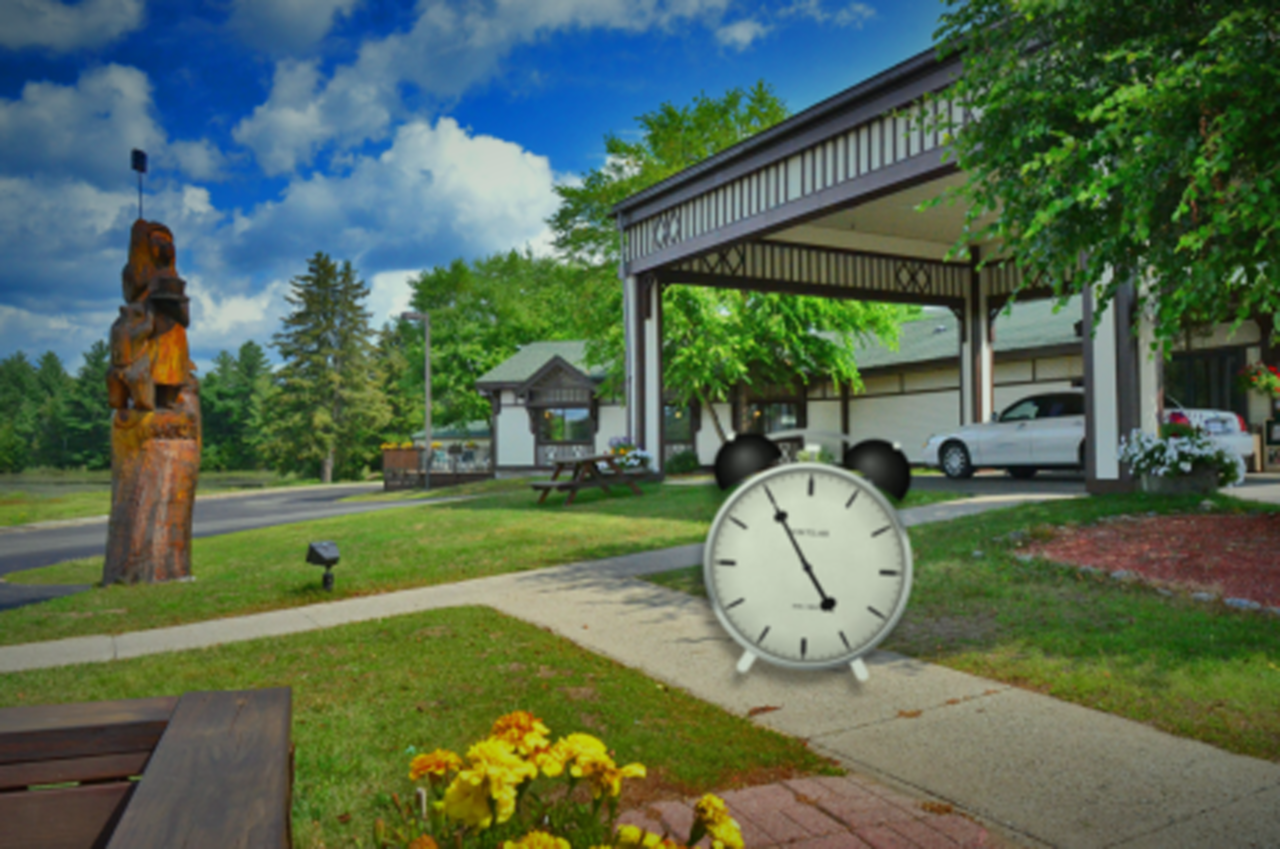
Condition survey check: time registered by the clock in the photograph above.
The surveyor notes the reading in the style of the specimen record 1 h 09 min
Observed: 4 h 55 min
